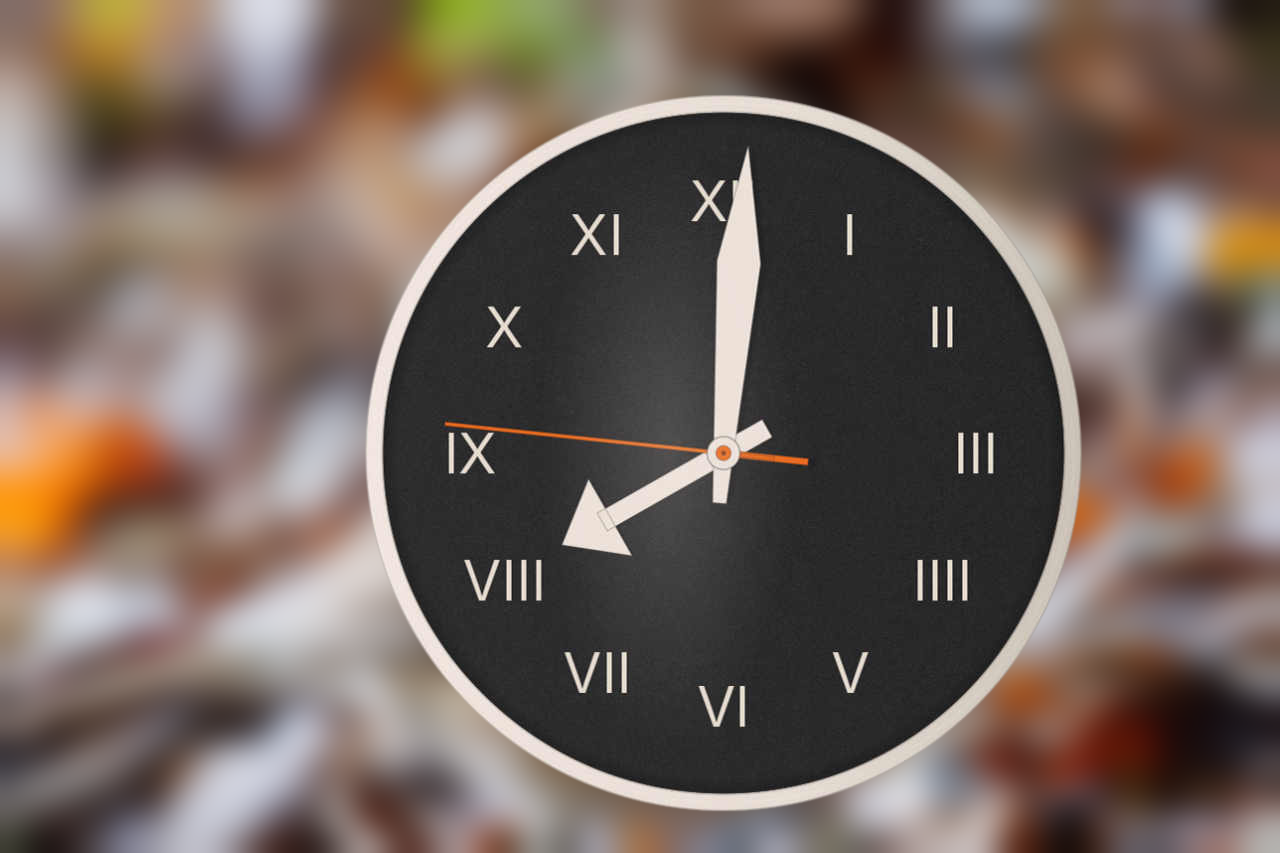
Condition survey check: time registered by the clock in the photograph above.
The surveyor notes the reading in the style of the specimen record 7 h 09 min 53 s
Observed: 8 h 00 min 46 s
